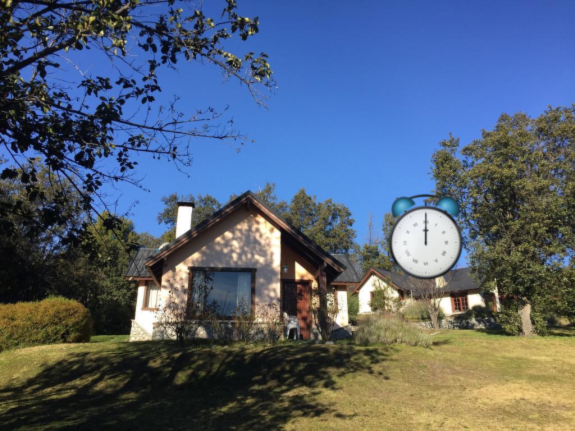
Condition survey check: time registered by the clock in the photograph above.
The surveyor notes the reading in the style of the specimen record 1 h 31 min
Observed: 12 h 00 min
